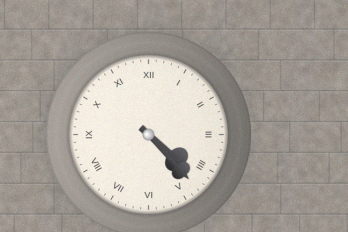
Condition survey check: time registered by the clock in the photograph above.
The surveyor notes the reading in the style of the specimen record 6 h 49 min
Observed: 4 h 23 min
